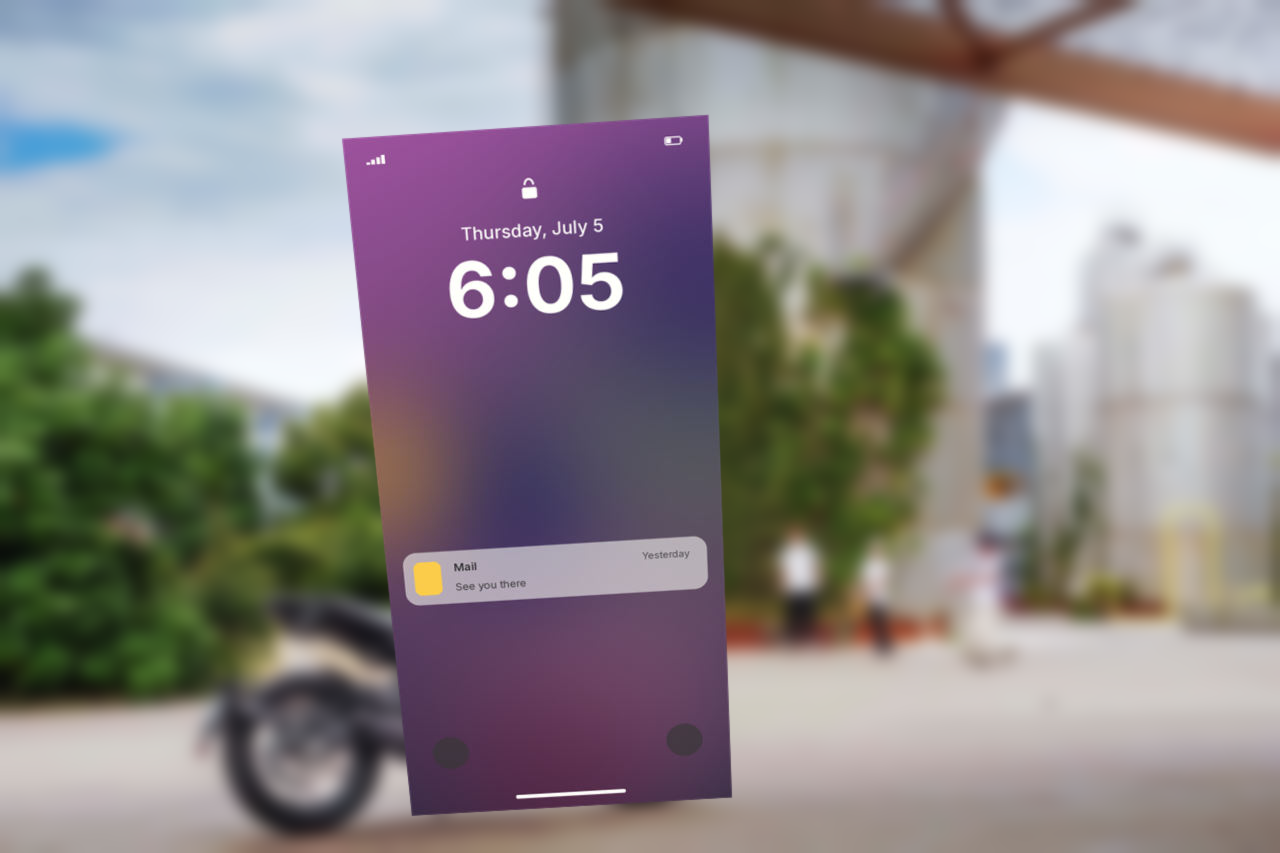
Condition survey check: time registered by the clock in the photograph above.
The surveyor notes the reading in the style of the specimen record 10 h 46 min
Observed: 6 h 05 min
